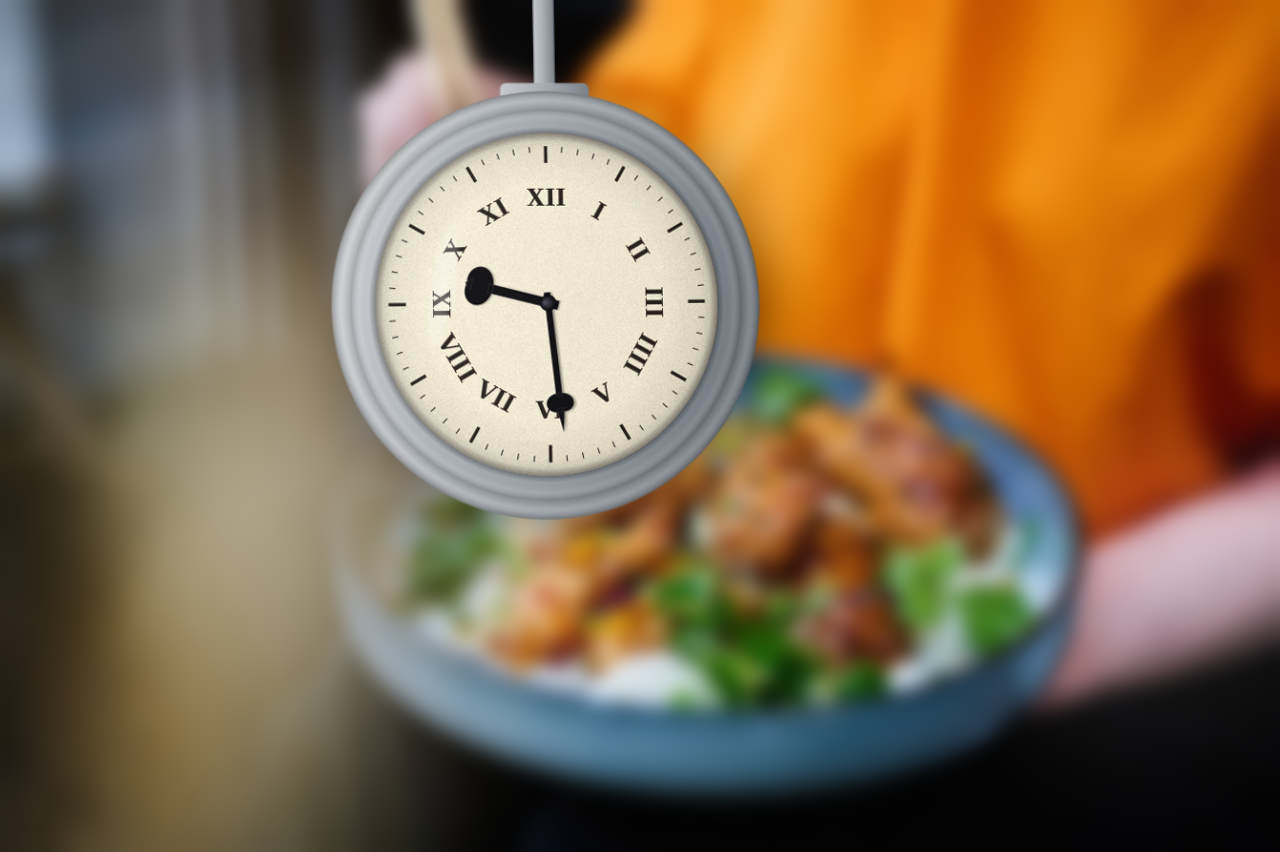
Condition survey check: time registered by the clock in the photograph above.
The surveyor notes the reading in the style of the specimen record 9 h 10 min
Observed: 9 h 29 min
